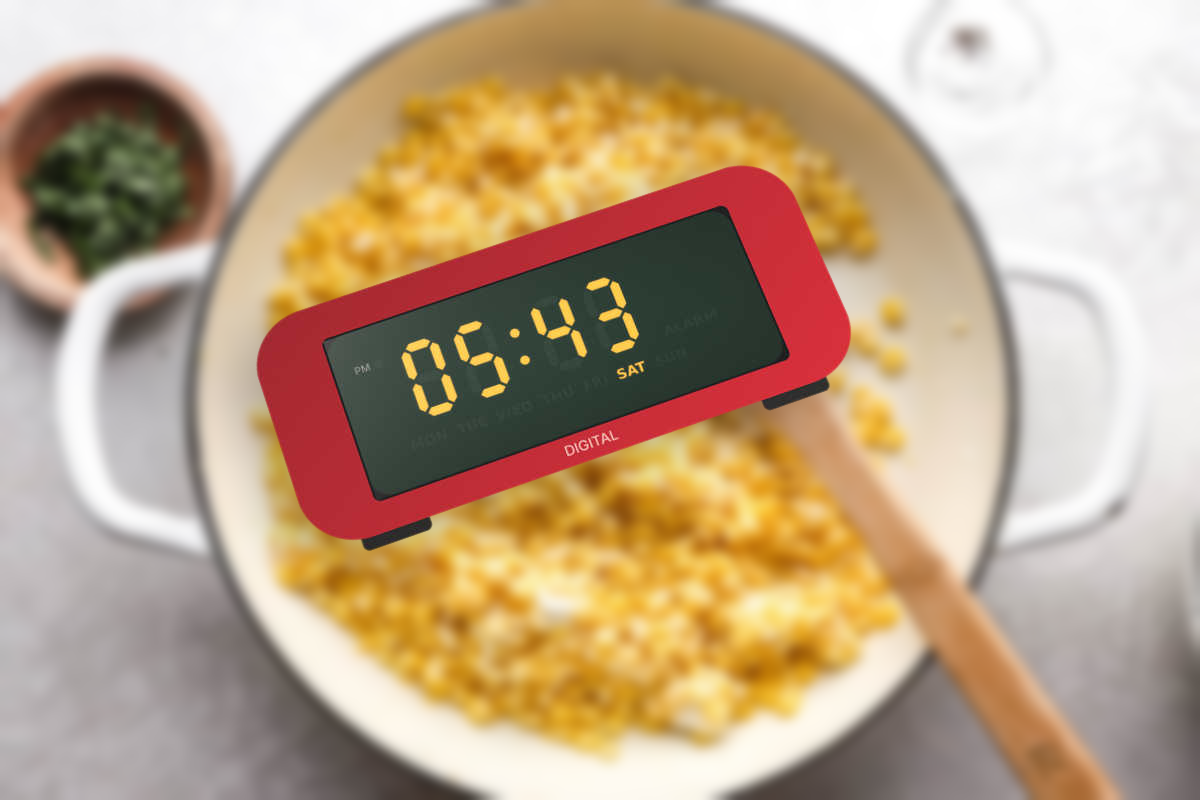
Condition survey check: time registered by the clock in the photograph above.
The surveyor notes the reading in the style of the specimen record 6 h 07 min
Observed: 5 h 43 min
